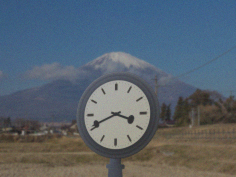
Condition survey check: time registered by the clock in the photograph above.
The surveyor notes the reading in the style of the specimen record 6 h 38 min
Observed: 3 h 41 min
